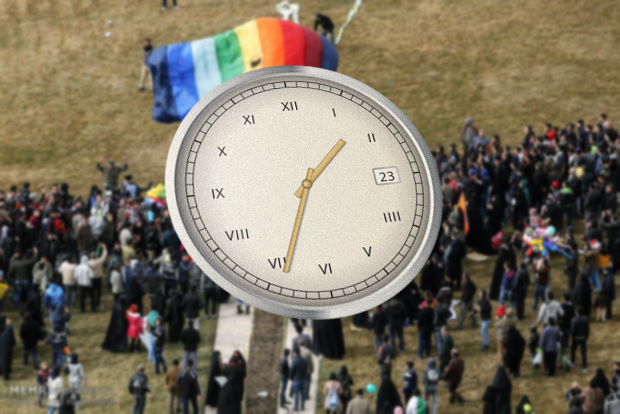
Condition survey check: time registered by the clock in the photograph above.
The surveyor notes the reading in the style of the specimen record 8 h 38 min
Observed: 1 h 34 min
